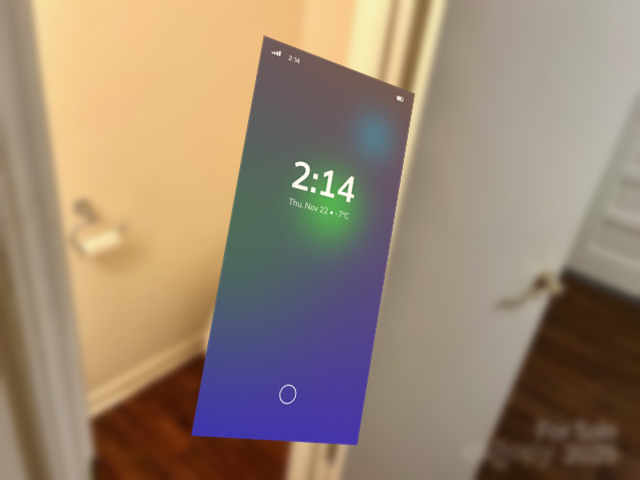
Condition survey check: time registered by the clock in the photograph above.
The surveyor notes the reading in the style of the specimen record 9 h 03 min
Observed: 2 h 14 min
